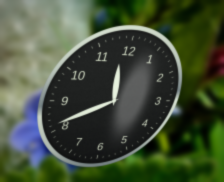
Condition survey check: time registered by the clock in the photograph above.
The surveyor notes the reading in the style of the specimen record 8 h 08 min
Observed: 11 h 41 min
